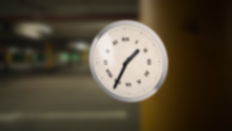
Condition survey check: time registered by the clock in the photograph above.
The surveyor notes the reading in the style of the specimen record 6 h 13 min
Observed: 1 h 35 min
